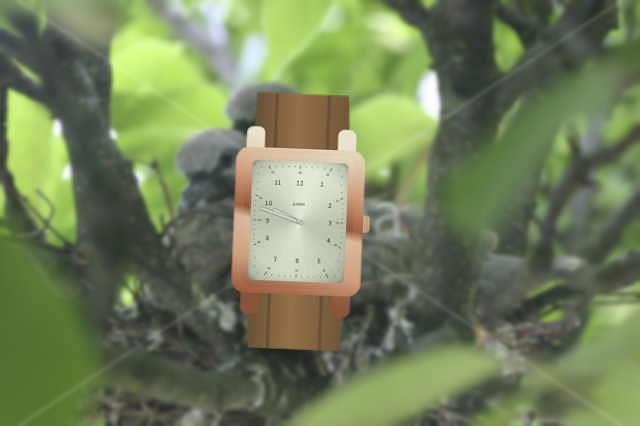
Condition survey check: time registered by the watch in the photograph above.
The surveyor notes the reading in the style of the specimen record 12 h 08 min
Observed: 9 h 48 min
